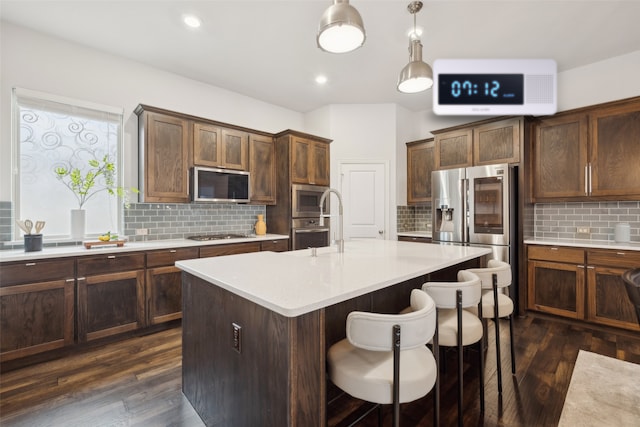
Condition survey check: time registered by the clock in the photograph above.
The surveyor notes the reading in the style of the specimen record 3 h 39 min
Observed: 7 h 12 min
